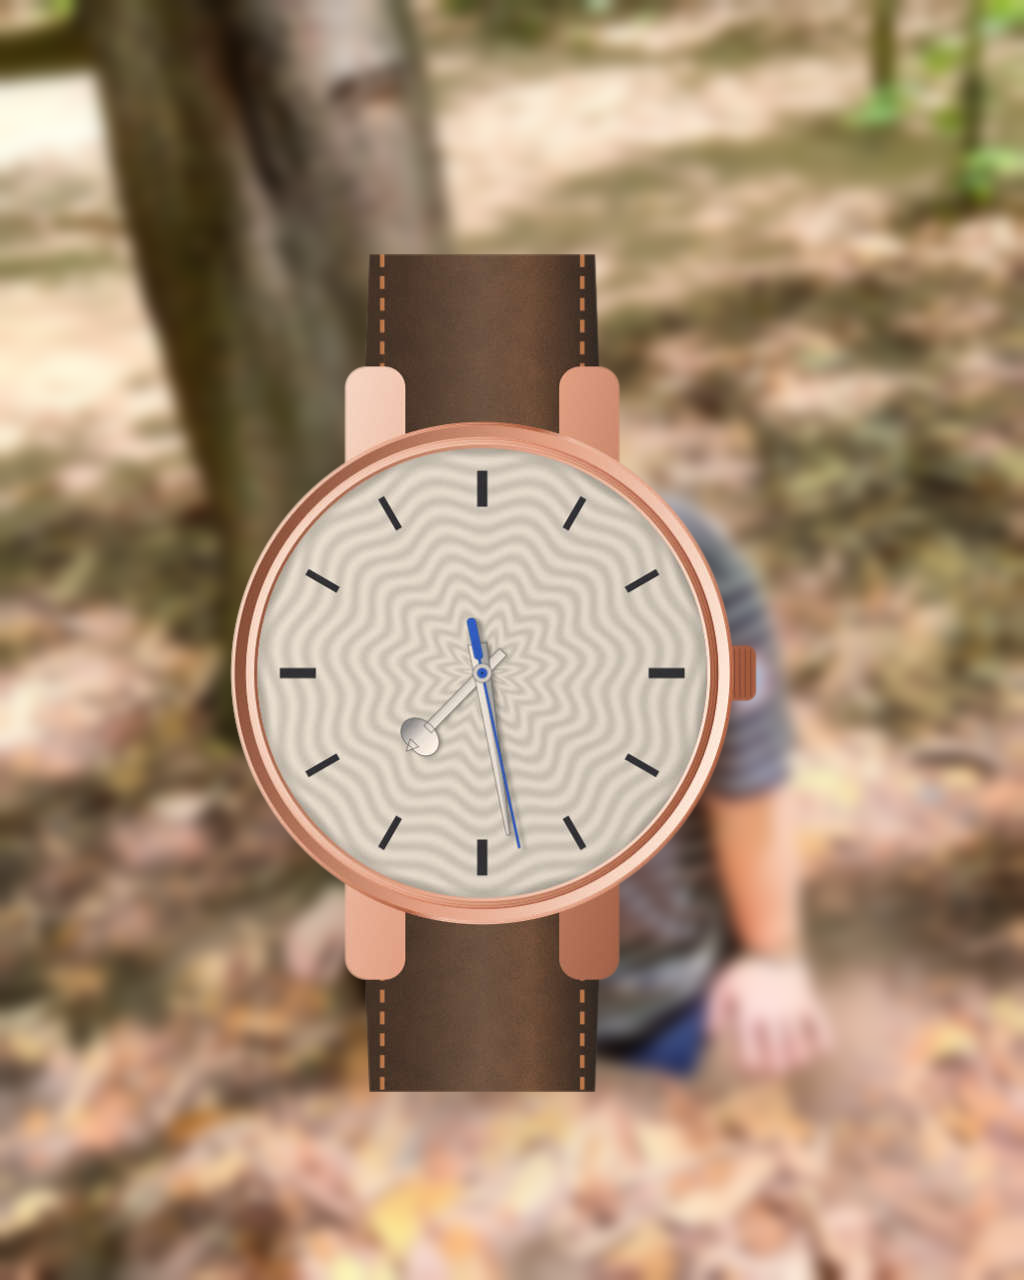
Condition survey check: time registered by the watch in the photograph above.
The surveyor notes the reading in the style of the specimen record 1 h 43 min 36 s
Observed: 7 h 28 min 28 s
